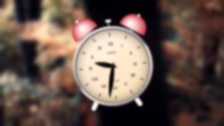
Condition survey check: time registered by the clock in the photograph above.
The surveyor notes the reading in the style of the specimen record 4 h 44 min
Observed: 9 h 32 min
